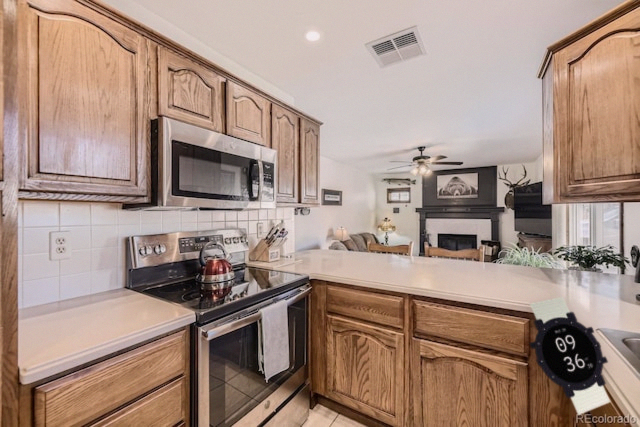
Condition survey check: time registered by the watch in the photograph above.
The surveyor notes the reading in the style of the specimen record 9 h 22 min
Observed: 9 h 36 min
